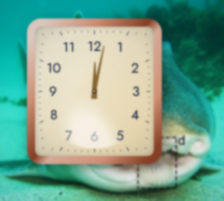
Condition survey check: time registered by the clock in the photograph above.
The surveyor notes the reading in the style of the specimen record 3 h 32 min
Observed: 12 h 02 min
